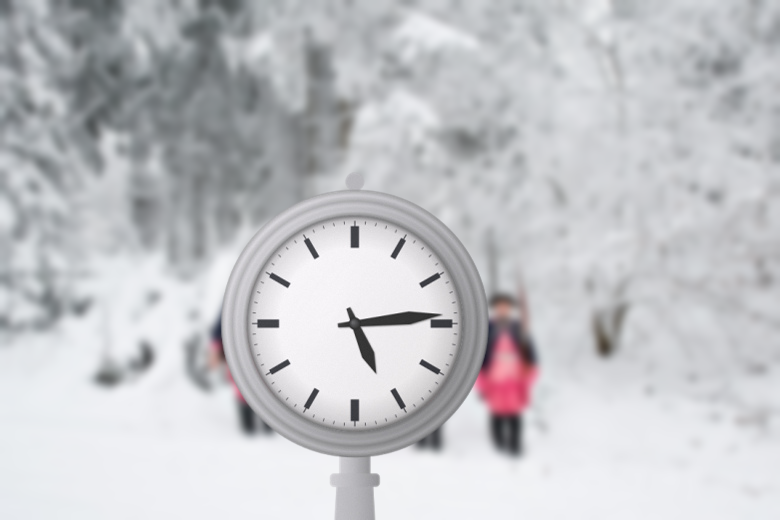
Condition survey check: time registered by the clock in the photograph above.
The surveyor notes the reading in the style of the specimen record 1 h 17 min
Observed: 5 h 14 min
